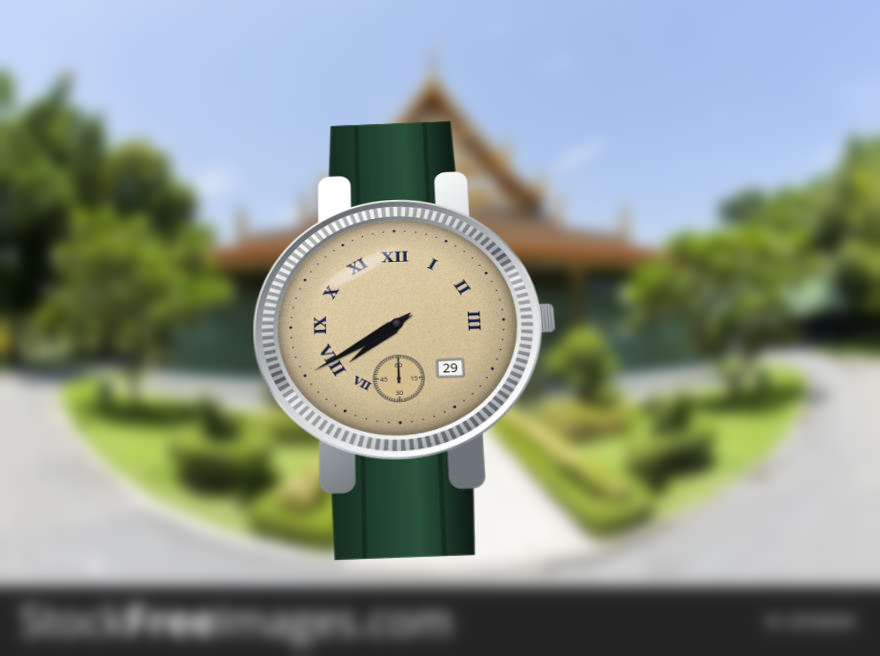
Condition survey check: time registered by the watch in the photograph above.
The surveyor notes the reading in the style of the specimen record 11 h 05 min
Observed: 7 h 40 min
